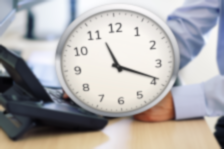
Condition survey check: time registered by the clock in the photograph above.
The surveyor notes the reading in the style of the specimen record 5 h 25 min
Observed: 11 h 19 min
